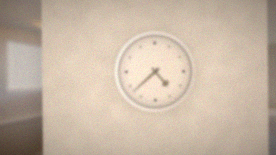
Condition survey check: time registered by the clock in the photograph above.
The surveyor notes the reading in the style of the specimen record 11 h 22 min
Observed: 4 h 38 min
